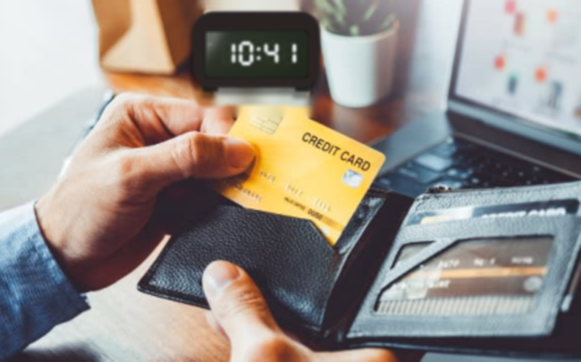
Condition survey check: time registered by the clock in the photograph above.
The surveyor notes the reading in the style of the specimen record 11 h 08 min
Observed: 10 h 41 min
